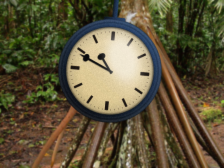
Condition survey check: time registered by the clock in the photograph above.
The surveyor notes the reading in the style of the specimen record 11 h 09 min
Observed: 10 h 49 min
